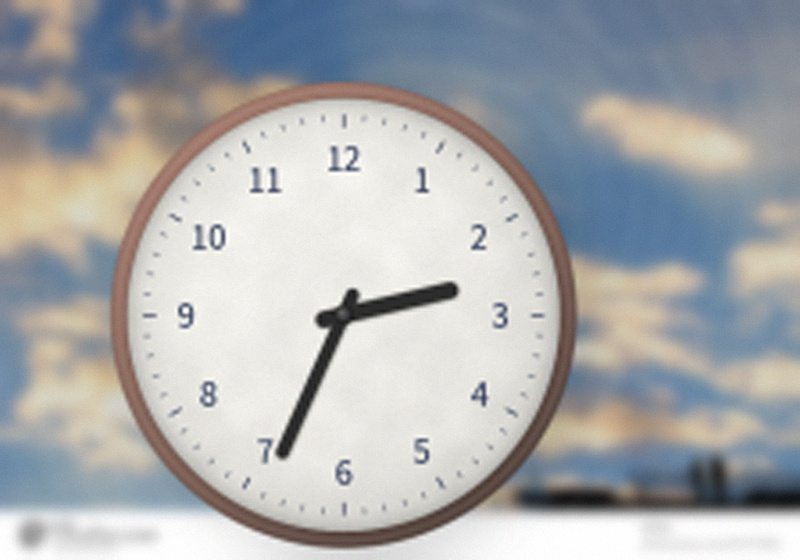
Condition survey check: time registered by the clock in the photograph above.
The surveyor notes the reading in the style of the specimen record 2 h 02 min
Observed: 2 h 34 min
